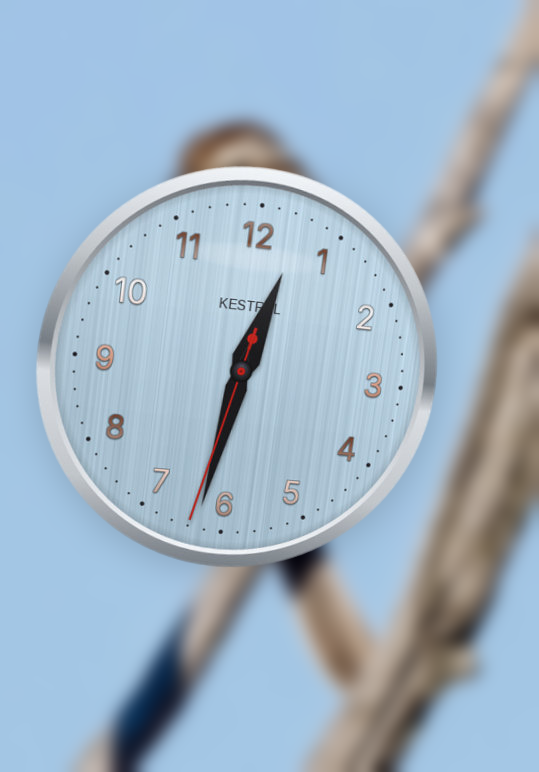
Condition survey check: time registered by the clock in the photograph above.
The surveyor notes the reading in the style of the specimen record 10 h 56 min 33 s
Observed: 12 h 31 min 32 s
